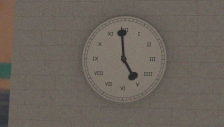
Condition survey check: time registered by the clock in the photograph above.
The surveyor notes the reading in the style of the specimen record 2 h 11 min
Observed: 4 h 59 min
